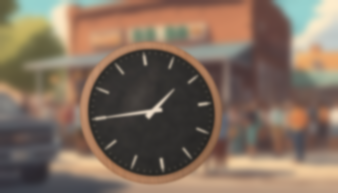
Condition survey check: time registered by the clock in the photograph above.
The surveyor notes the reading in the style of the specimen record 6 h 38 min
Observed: 1 h 45 min
